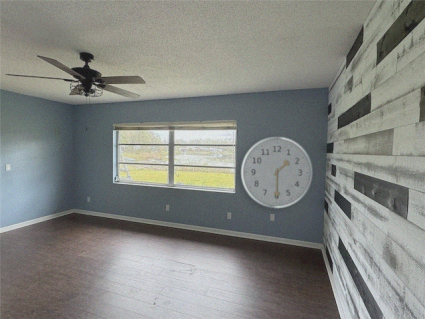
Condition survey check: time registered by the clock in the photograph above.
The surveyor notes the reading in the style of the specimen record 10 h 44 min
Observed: 1 h 30 min
